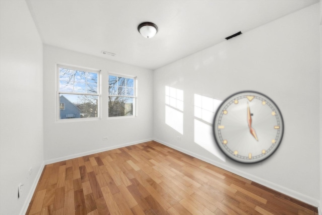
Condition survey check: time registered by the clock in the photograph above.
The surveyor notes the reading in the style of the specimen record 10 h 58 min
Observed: 4 h 59 min
